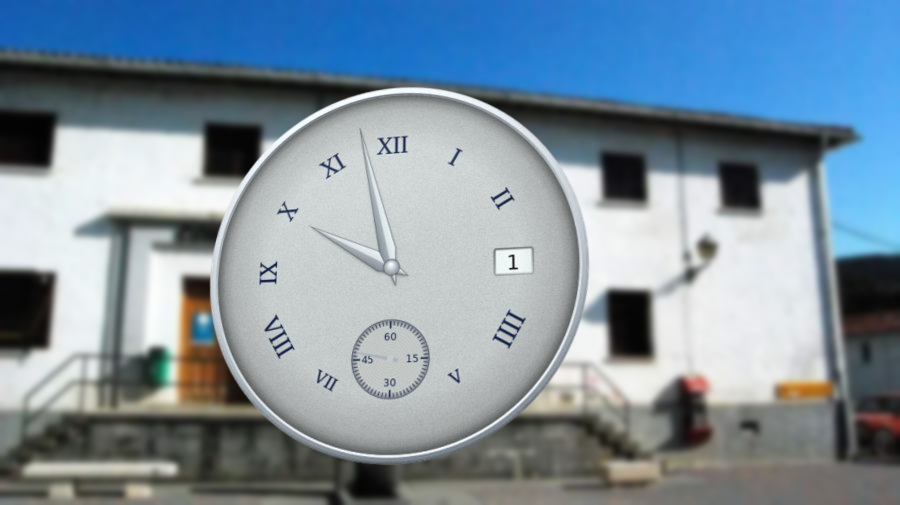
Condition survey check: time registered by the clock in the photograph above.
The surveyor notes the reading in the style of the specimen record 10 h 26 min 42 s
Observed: 9 h 57 min 47 s
